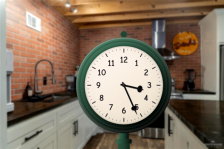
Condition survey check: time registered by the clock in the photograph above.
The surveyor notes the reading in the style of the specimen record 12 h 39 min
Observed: 3 h 26 min
